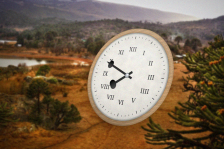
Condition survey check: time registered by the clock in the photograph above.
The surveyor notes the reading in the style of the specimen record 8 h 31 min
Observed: 7 h 49 min
